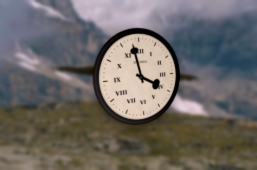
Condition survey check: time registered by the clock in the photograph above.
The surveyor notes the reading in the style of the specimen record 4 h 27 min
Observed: 3 h 58 min
